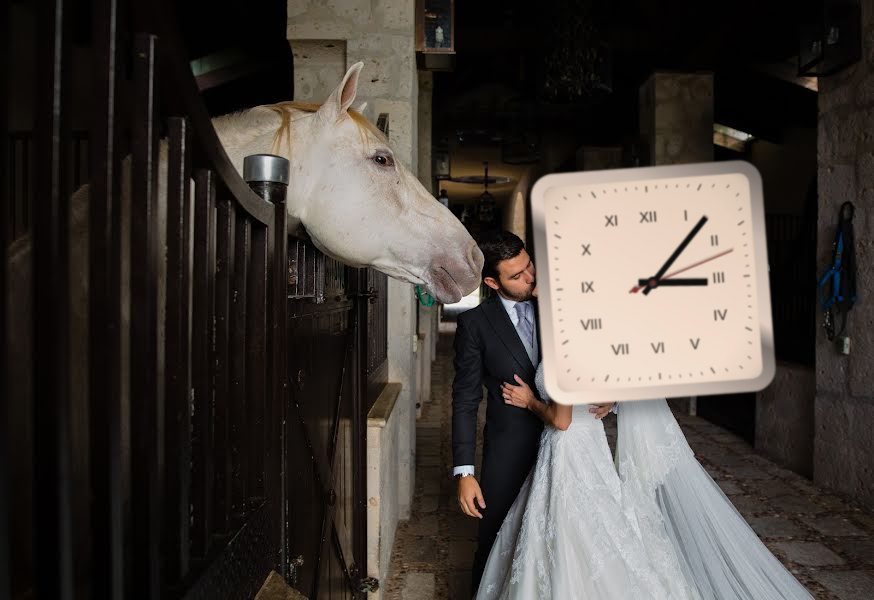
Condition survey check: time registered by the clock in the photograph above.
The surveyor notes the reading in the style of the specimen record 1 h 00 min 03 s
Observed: 3 h 07 min 12 s
